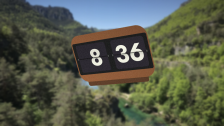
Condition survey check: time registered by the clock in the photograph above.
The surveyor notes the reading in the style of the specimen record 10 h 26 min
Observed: 8 h 36 min
